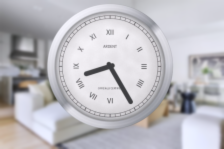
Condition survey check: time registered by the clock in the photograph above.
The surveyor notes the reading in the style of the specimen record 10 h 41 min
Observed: 8 h 25 min
